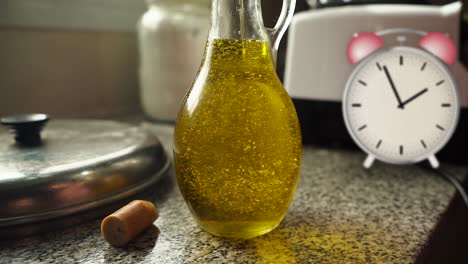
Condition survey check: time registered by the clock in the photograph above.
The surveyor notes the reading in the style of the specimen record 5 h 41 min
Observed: 1 h 56 min
